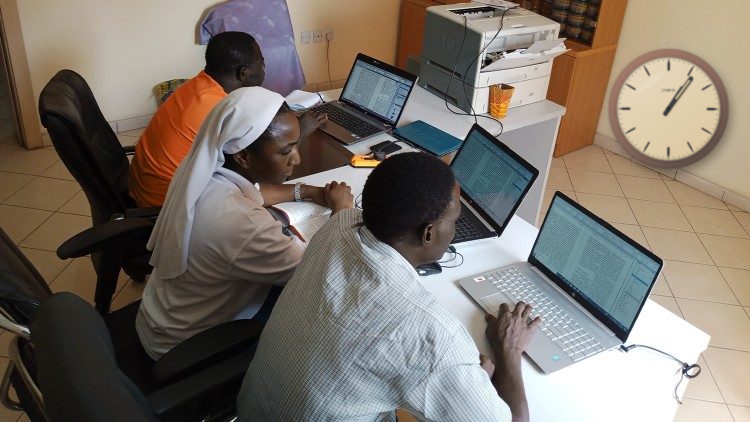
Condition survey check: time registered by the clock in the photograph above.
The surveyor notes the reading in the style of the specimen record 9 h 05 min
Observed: 1 h 06 min
